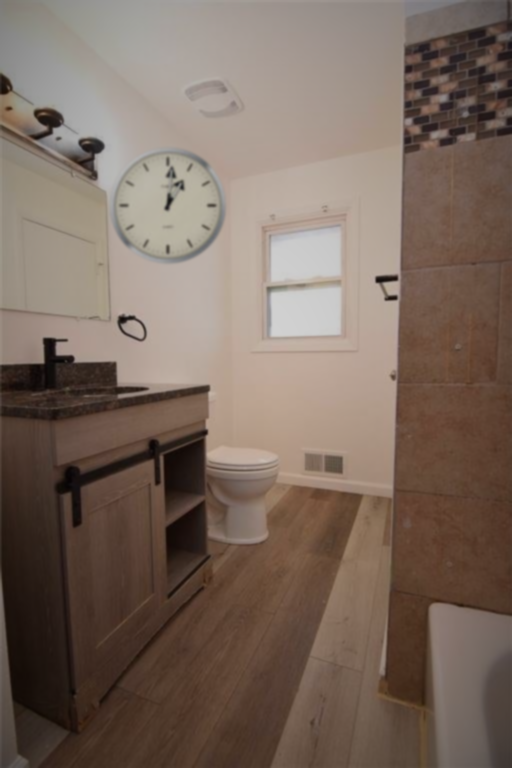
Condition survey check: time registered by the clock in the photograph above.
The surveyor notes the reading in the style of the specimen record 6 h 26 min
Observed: 1 h 01 min
